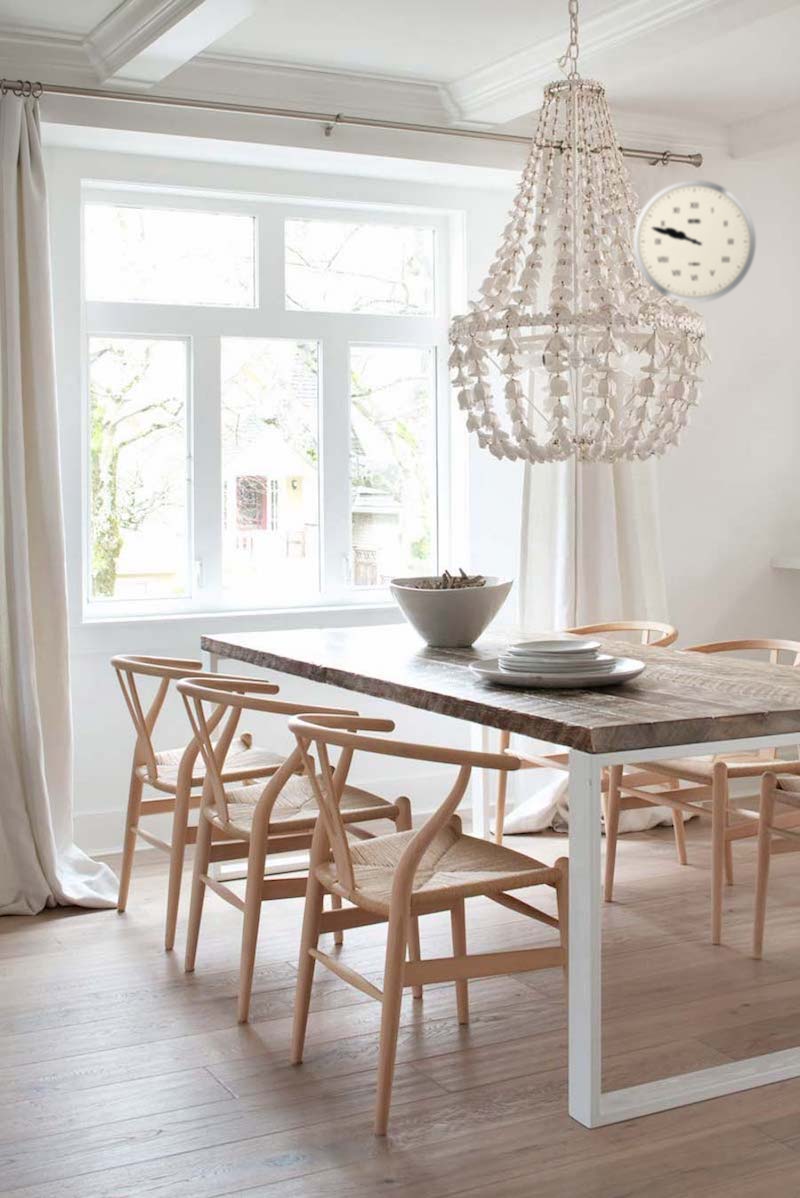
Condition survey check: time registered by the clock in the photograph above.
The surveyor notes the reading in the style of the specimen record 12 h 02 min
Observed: 9 h 48 min
